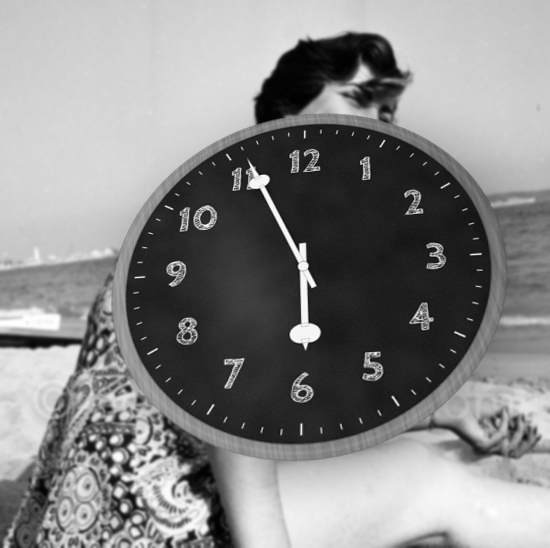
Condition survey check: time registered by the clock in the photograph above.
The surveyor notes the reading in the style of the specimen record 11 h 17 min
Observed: 5 h 56 min
